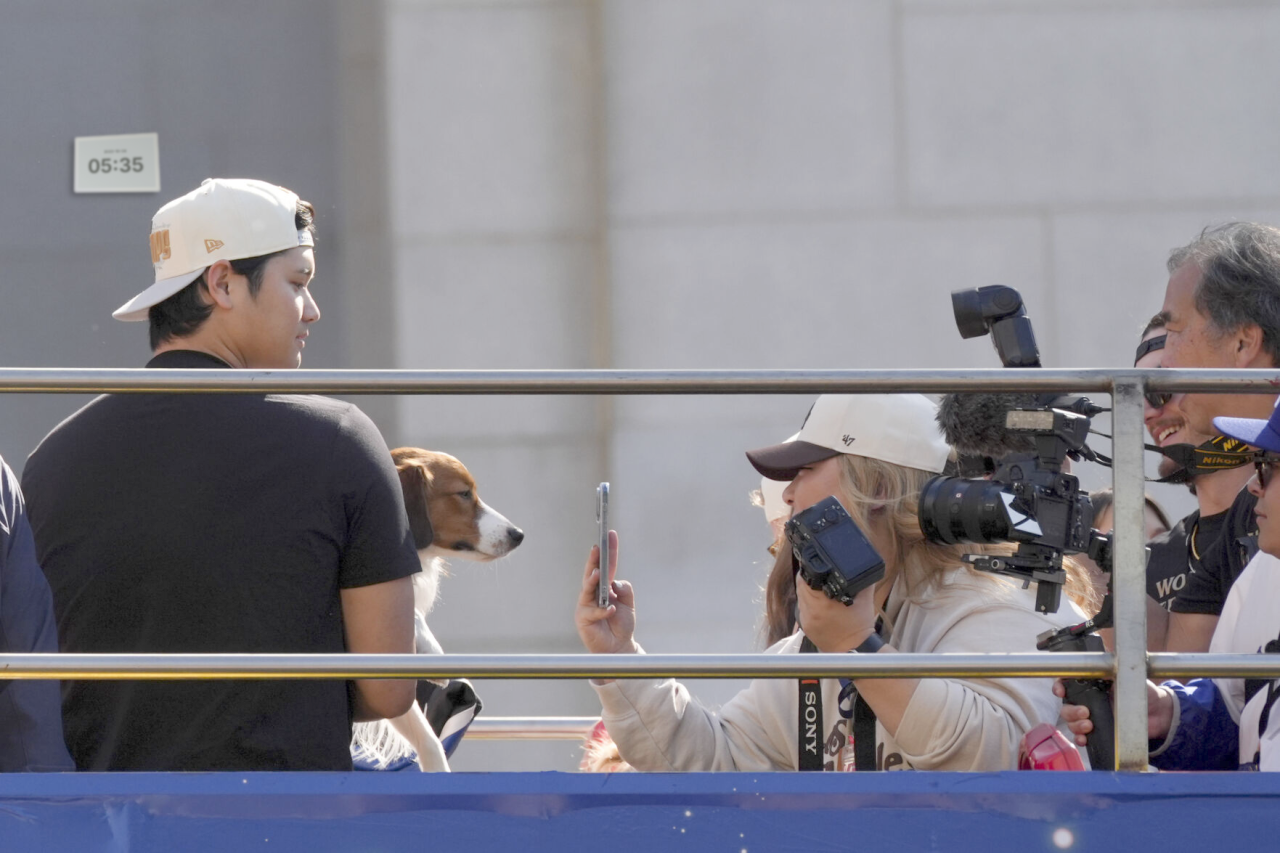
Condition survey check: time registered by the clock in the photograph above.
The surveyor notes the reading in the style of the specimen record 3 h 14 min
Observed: 5 h 35 min
